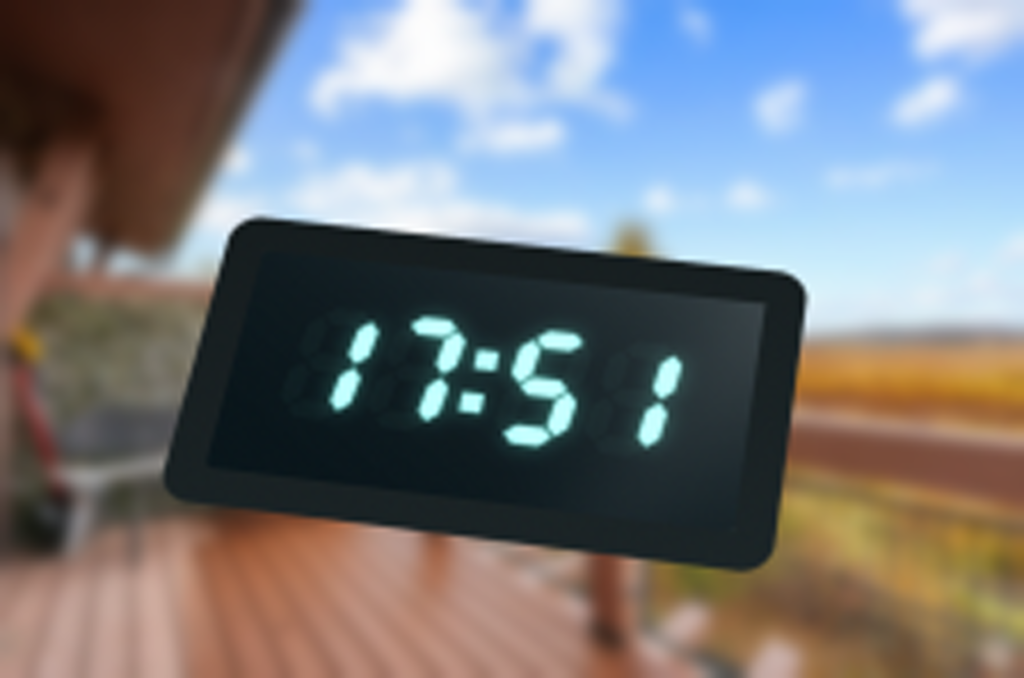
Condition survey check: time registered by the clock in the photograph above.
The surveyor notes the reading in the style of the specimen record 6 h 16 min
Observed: 17 h 51 min
